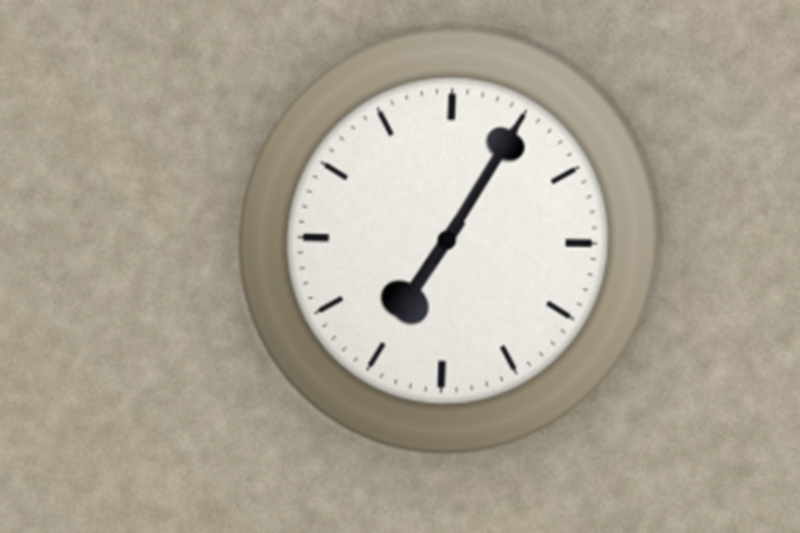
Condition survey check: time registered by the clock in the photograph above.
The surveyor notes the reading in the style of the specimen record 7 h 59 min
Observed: 7 h 05 min
